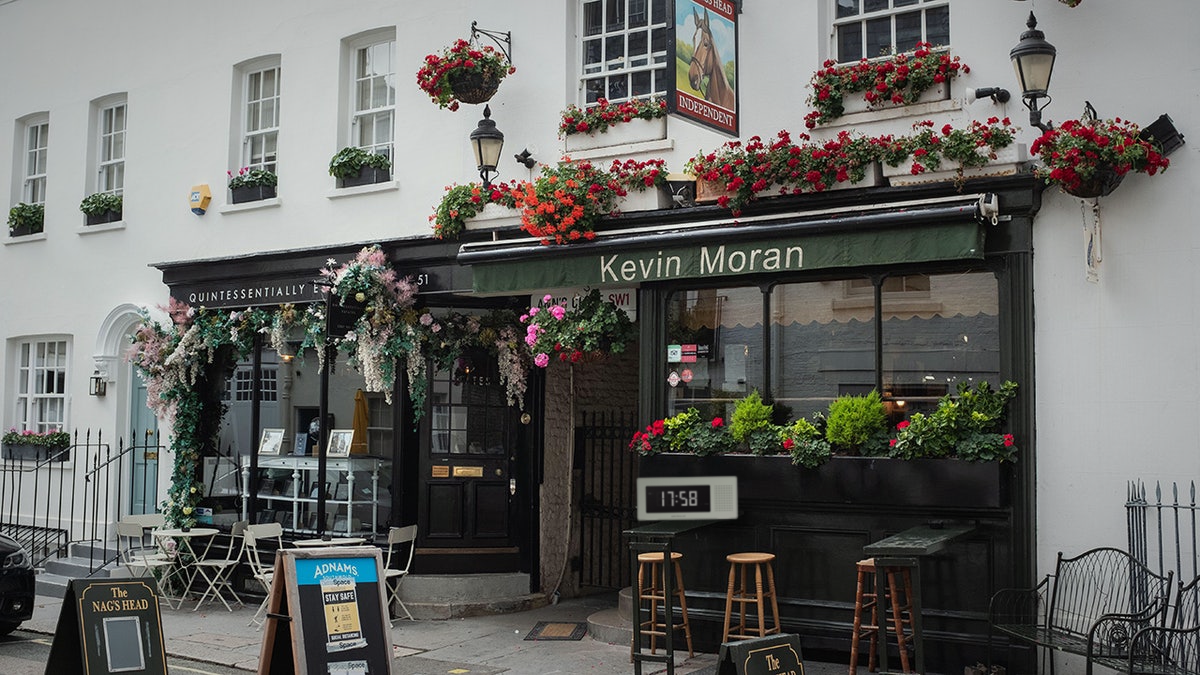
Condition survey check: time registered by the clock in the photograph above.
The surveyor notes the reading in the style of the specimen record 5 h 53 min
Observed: 17 h 58 min
